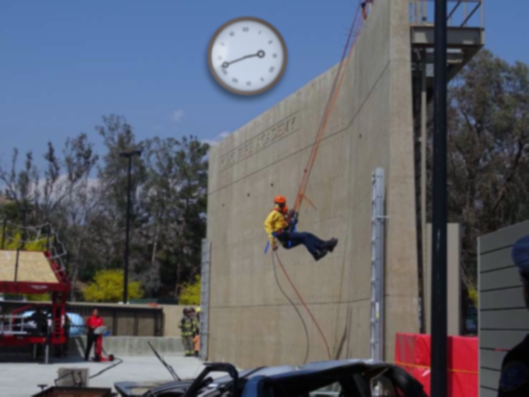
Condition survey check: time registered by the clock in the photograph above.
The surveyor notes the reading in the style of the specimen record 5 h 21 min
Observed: 2 h 42 min
